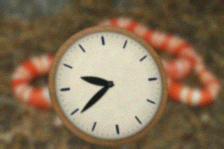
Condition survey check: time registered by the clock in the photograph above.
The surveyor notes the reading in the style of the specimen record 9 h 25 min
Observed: 9 h 39 min
